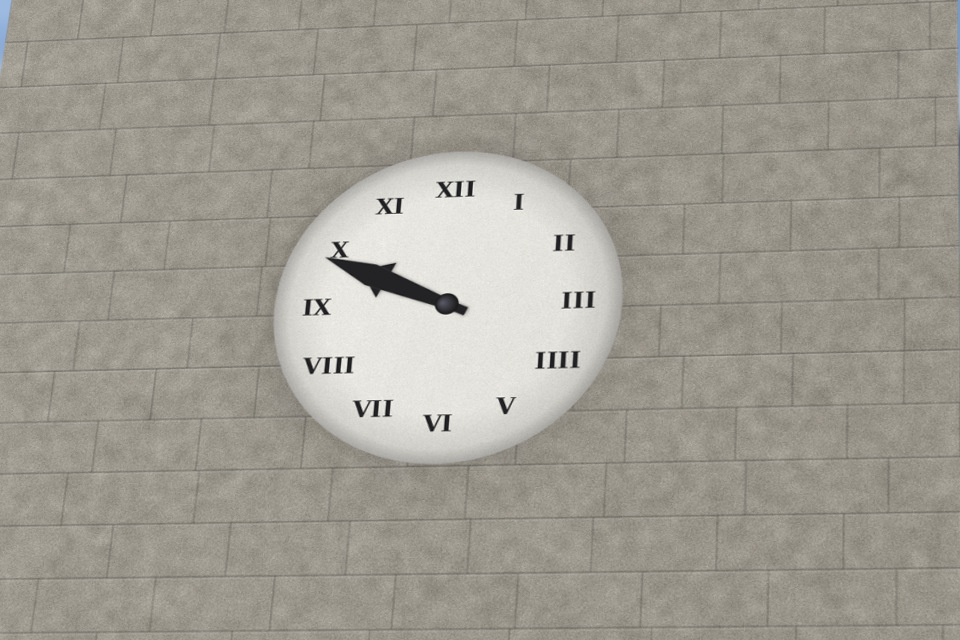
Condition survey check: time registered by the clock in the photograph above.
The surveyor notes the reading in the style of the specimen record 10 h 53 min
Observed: 9 h 49 min
